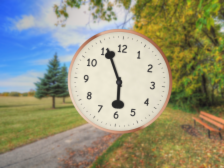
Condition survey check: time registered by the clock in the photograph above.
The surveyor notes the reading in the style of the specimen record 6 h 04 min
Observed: 5 h 56 min
